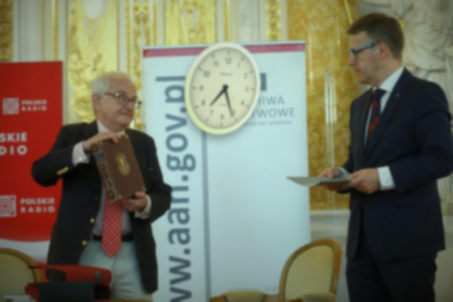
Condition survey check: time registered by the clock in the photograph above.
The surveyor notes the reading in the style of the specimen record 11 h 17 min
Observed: 7 h 26 min
